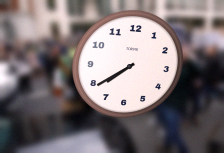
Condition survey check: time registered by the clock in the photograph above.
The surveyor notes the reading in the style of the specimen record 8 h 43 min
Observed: 7 h 39 min
